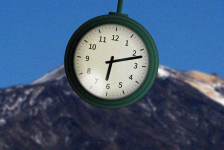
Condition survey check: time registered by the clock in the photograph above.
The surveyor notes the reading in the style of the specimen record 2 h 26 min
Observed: 6 h 12 min
